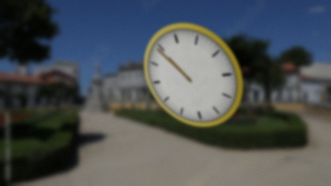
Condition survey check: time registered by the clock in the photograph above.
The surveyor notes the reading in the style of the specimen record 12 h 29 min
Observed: 10 h 54 min
